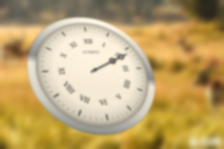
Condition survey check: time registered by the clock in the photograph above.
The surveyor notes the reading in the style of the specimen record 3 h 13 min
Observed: 2 h 11 min
